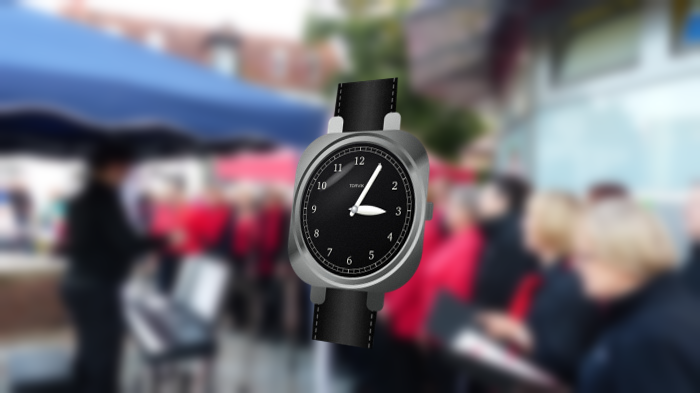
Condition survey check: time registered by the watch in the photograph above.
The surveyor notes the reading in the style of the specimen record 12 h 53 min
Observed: 3 h 05 min
